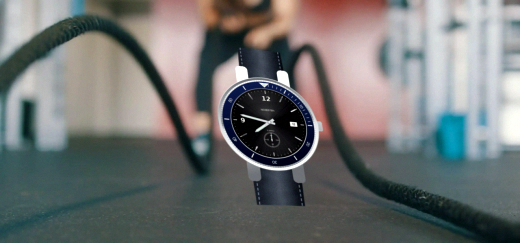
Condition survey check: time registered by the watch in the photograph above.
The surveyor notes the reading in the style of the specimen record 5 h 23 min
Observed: 7 h 47 min
